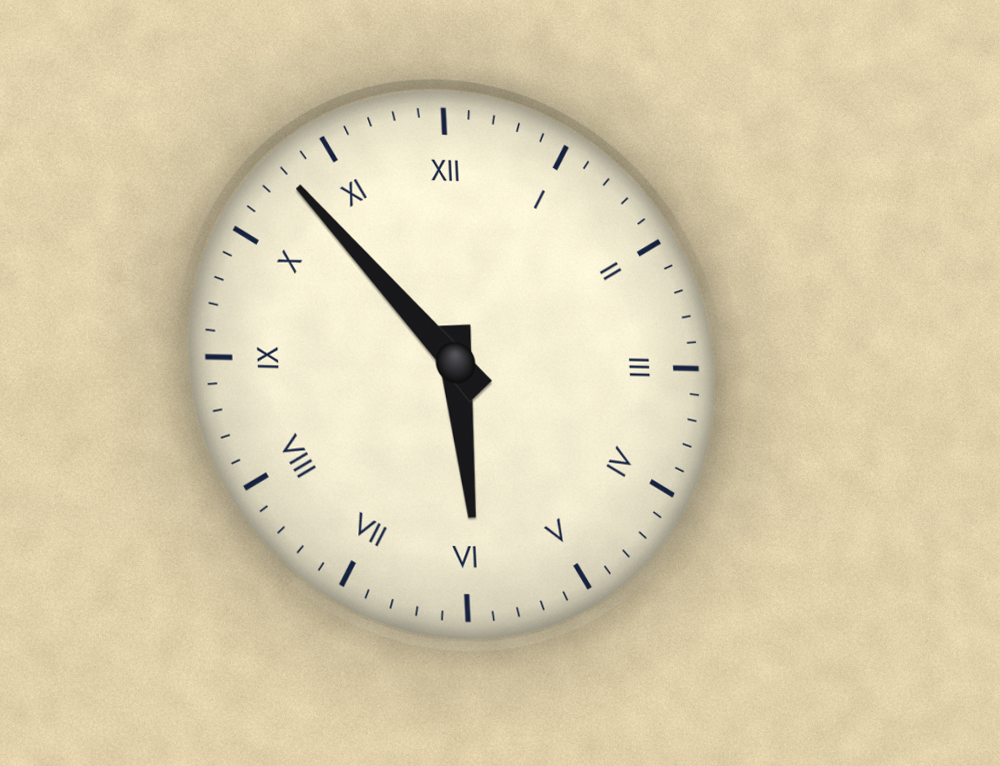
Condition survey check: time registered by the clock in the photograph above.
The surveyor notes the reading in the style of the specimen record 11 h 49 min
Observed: 5 h 53 min
